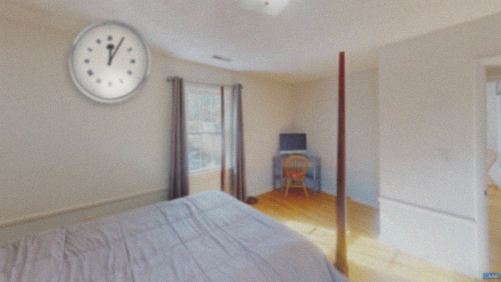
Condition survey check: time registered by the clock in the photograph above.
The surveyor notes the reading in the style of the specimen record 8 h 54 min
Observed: 12 h 05 min
